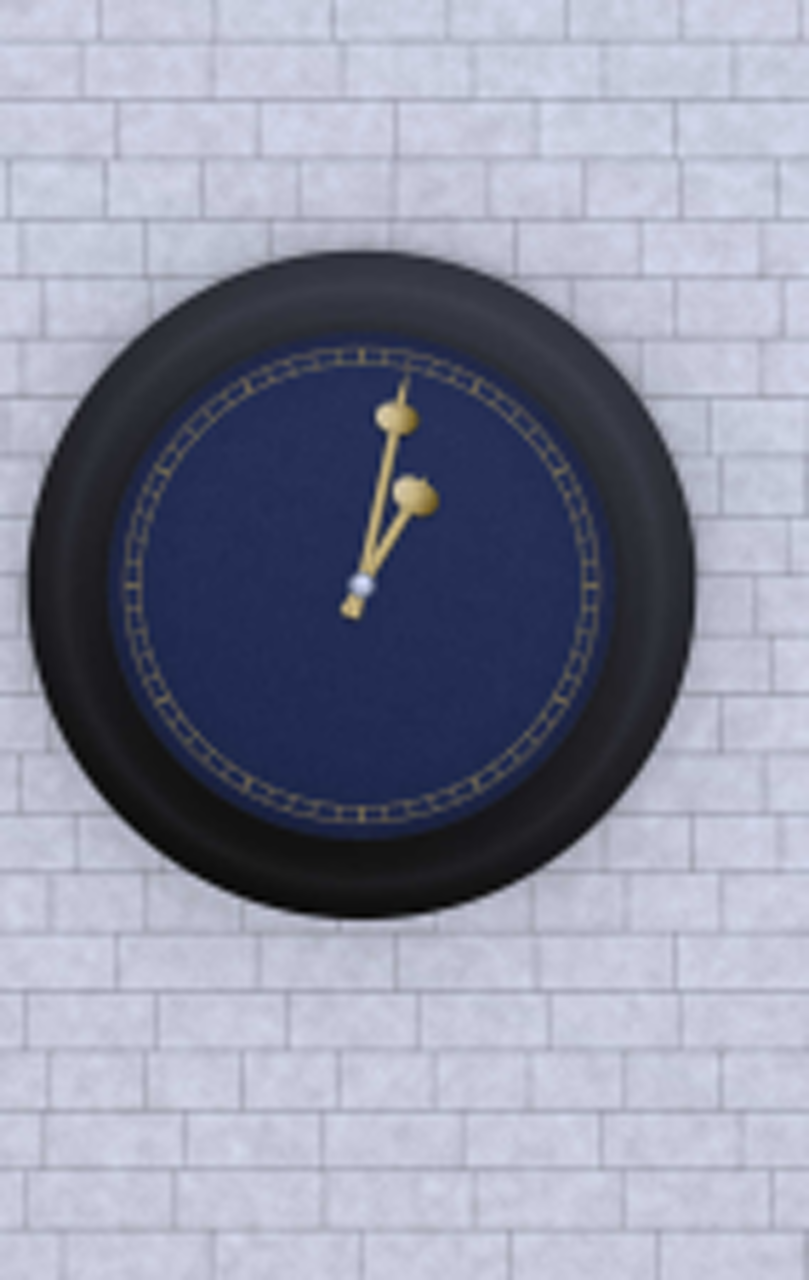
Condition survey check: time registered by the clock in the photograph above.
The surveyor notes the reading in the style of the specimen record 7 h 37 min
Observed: 1 h 02 min
